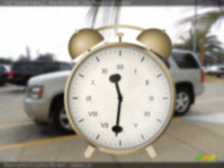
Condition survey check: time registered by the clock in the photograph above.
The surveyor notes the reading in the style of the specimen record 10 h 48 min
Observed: 11 h 31 min
